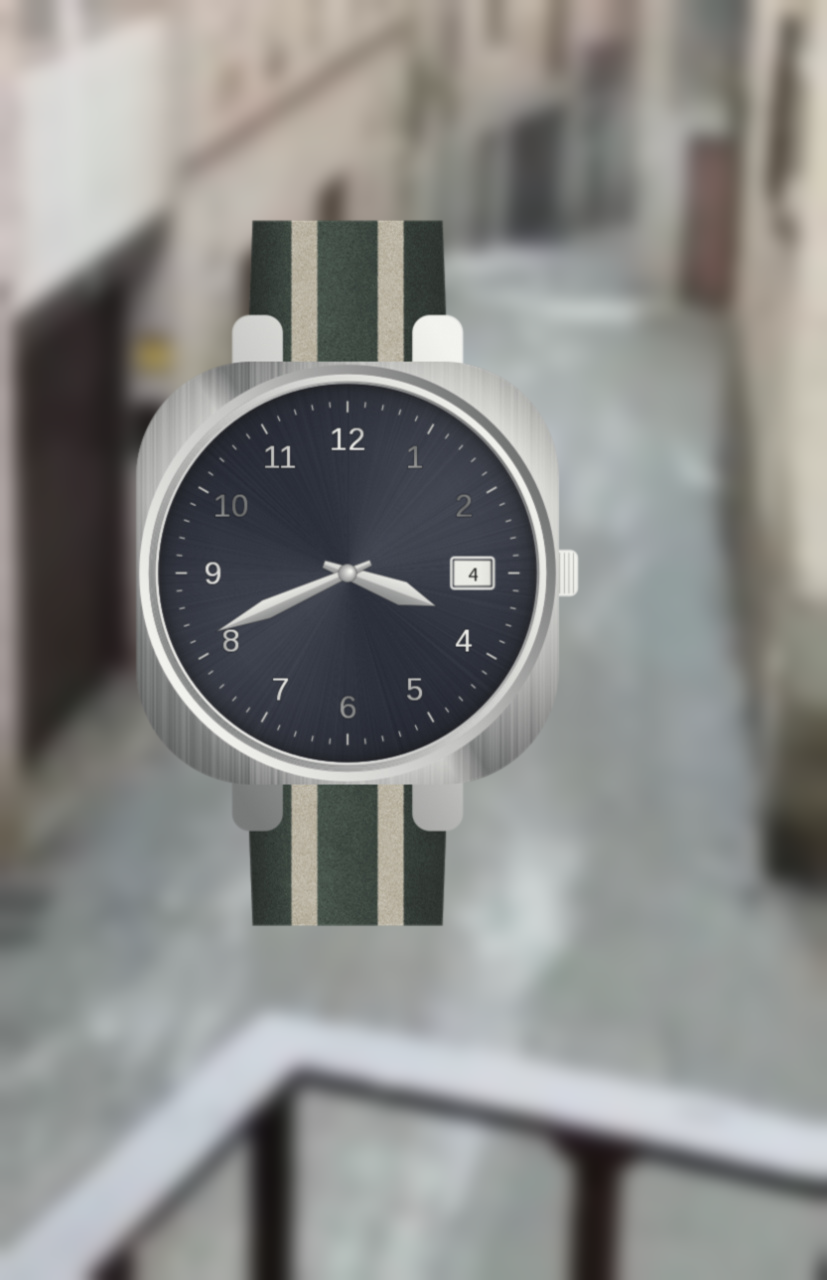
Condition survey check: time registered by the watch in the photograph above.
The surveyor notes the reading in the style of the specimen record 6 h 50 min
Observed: 3 h 41 min
